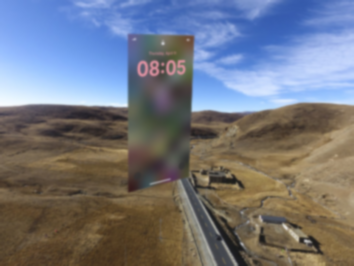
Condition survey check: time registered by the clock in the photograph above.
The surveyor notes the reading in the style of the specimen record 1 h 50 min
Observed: 8 h 05 min
